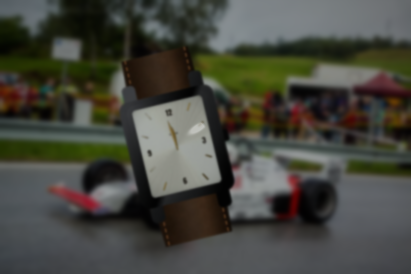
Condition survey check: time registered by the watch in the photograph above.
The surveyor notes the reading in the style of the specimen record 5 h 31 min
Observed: 11 h 59 min
